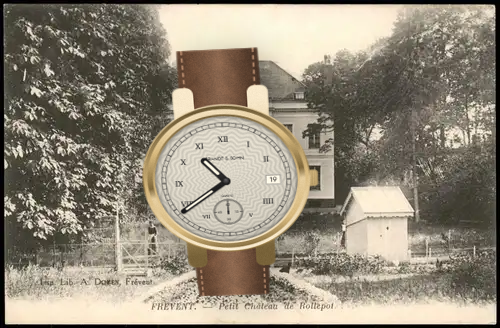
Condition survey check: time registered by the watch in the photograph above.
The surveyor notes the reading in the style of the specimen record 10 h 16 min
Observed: 10 h 39 min
